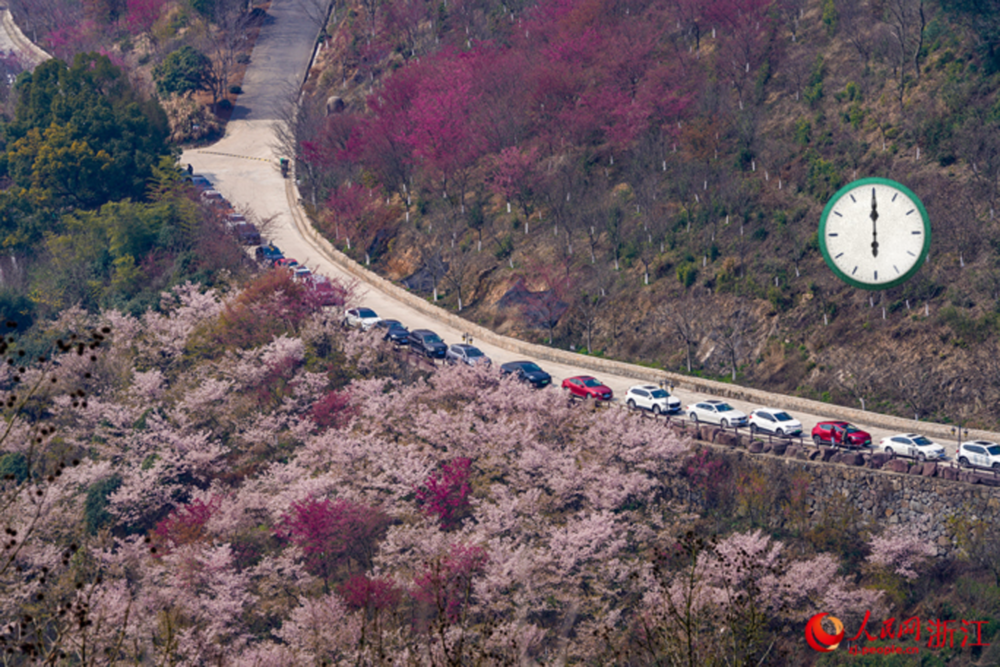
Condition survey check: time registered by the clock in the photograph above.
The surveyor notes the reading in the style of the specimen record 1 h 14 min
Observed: 6 h 00 min
